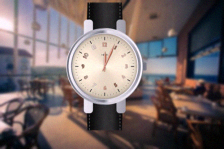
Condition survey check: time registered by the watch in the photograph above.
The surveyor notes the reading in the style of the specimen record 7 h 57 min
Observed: 12 h 04 min
